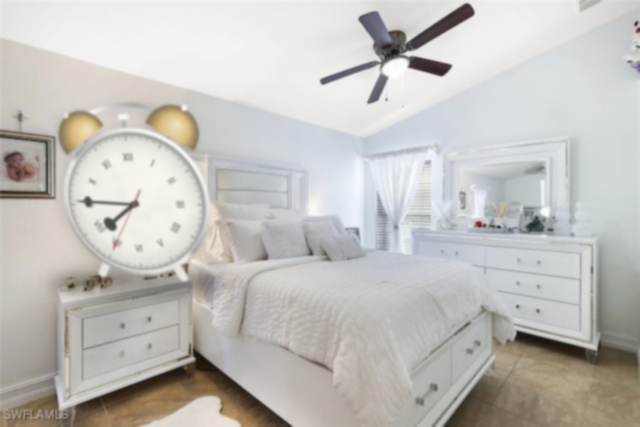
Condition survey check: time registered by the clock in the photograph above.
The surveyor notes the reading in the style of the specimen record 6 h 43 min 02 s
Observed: 7 h 45 min 35 s
